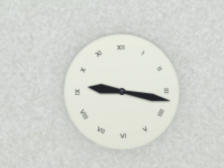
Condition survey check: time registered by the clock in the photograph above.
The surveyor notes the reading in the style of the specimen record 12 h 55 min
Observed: 9 h 17 min
